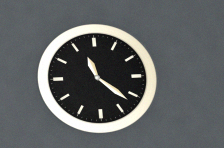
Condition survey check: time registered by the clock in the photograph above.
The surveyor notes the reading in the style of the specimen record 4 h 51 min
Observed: 11 h 22 min
